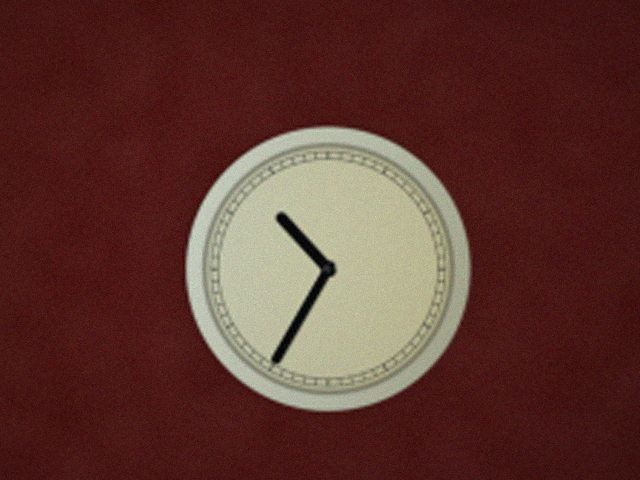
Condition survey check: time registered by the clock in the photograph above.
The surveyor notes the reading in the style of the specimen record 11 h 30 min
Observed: 10 h 35 min
